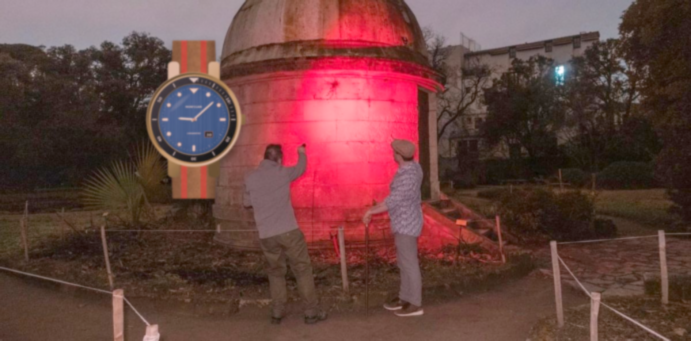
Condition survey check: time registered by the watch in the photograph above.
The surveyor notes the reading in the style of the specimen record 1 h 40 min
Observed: 9 h 08 min
